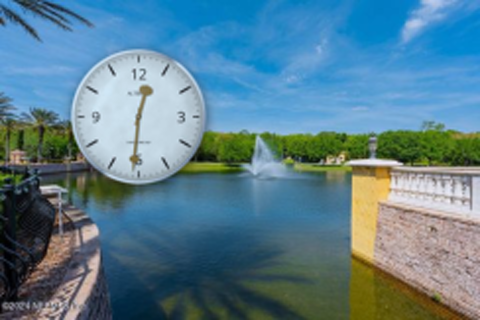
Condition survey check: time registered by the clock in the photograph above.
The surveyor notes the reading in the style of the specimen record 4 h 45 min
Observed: 12 h 31 min
